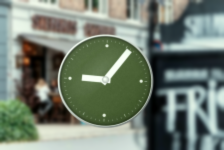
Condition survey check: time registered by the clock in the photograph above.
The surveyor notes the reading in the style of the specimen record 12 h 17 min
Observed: 9 h 06 min
